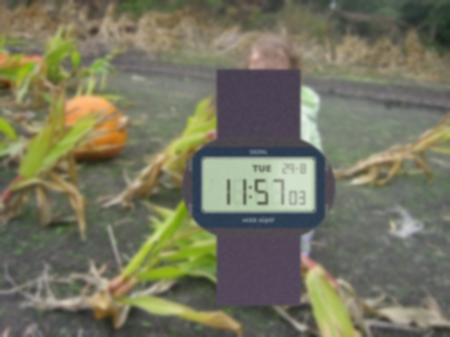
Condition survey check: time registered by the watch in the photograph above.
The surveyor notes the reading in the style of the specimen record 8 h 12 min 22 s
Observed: 11 h 57 min 03 s
